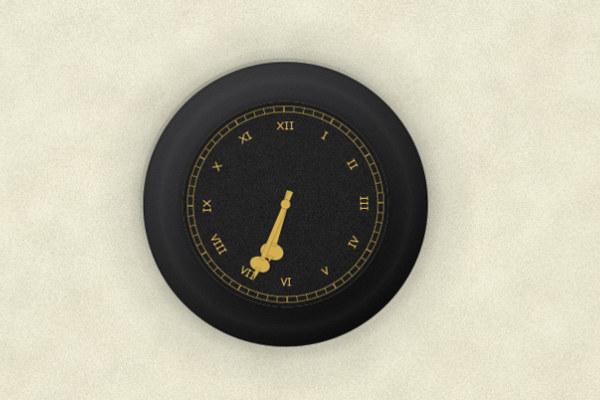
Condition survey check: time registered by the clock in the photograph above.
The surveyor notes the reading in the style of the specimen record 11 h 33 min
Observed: 6 h 34 min
